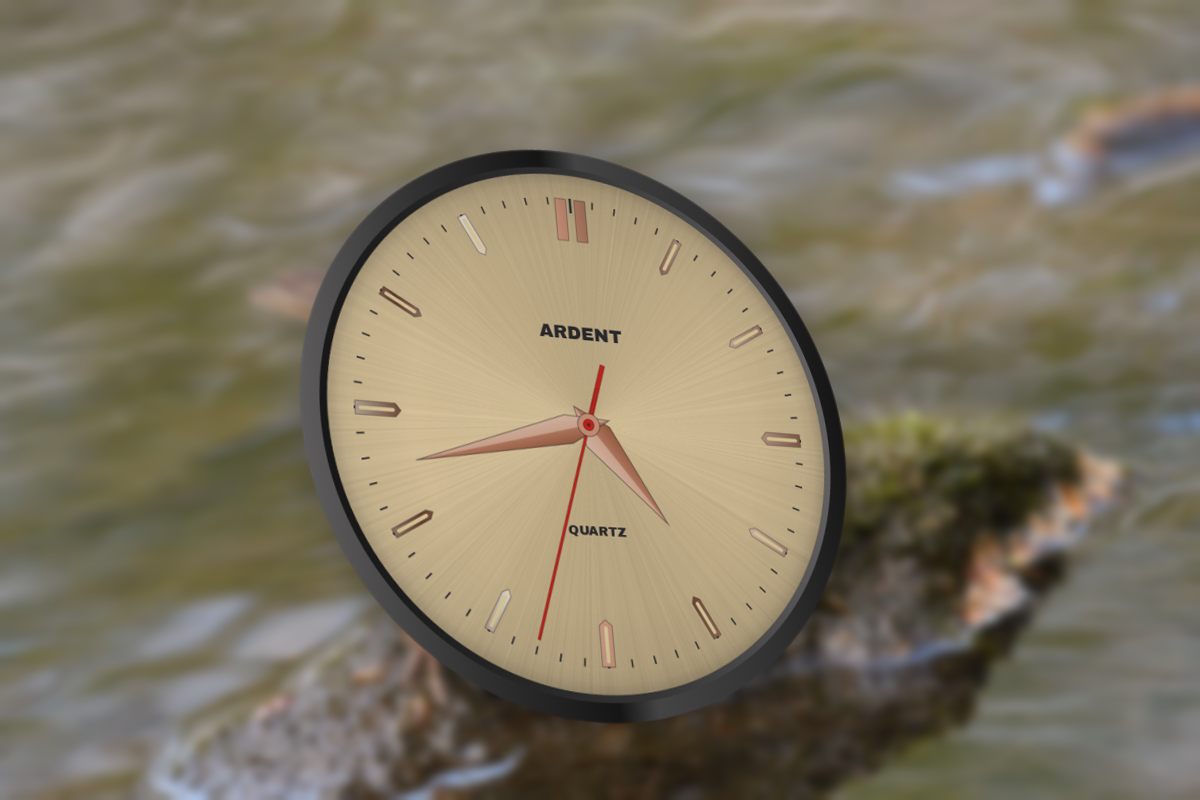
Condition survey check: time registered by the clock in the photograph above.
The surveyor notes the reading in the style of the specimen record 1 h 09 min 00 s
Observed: 4 h 42 min 33 s
